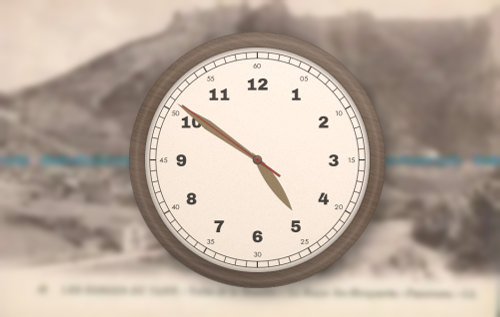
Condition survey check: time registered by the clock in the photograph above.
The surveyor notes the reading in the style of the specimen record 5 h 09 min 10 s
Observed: 4 h 50 min 51 s
